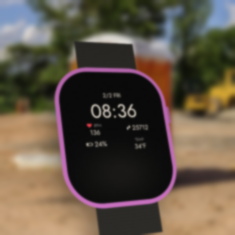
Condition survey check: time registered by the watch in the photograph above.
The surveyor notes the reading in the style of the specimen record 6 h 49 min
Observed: 8 h 36 min
